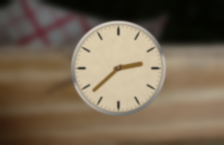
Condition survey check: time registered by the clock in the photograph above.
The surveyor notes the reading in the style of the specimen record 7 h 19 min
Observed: 2 h 38 min
